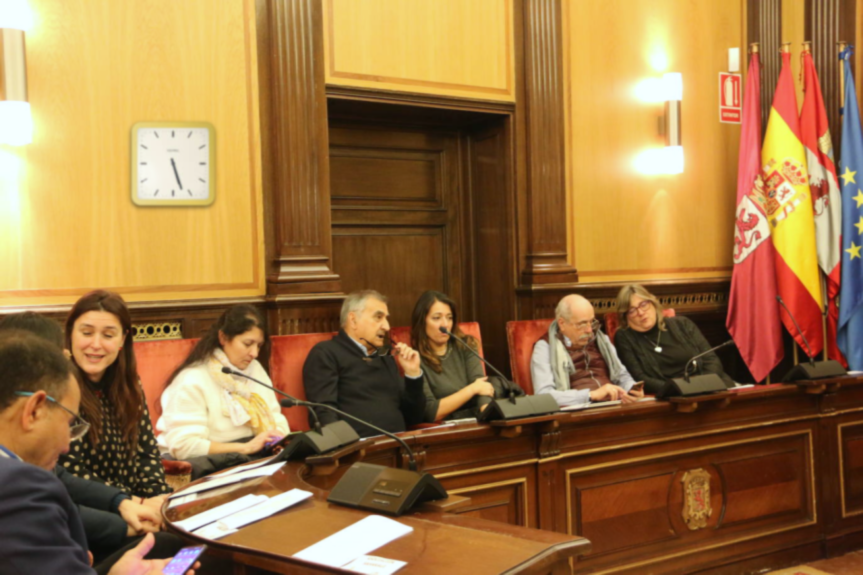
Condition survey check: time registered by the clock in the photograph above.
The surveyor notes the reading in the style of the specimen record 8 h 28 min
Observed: 5 h 27 min
